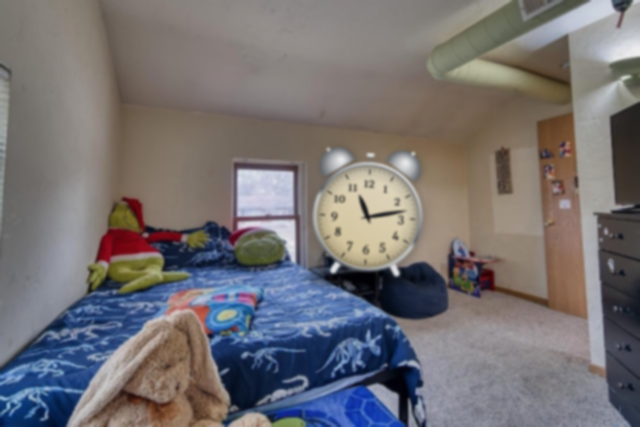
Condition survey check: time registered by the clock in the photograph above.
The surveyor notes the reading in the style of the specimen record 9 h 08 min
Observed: 11 h 13 min
